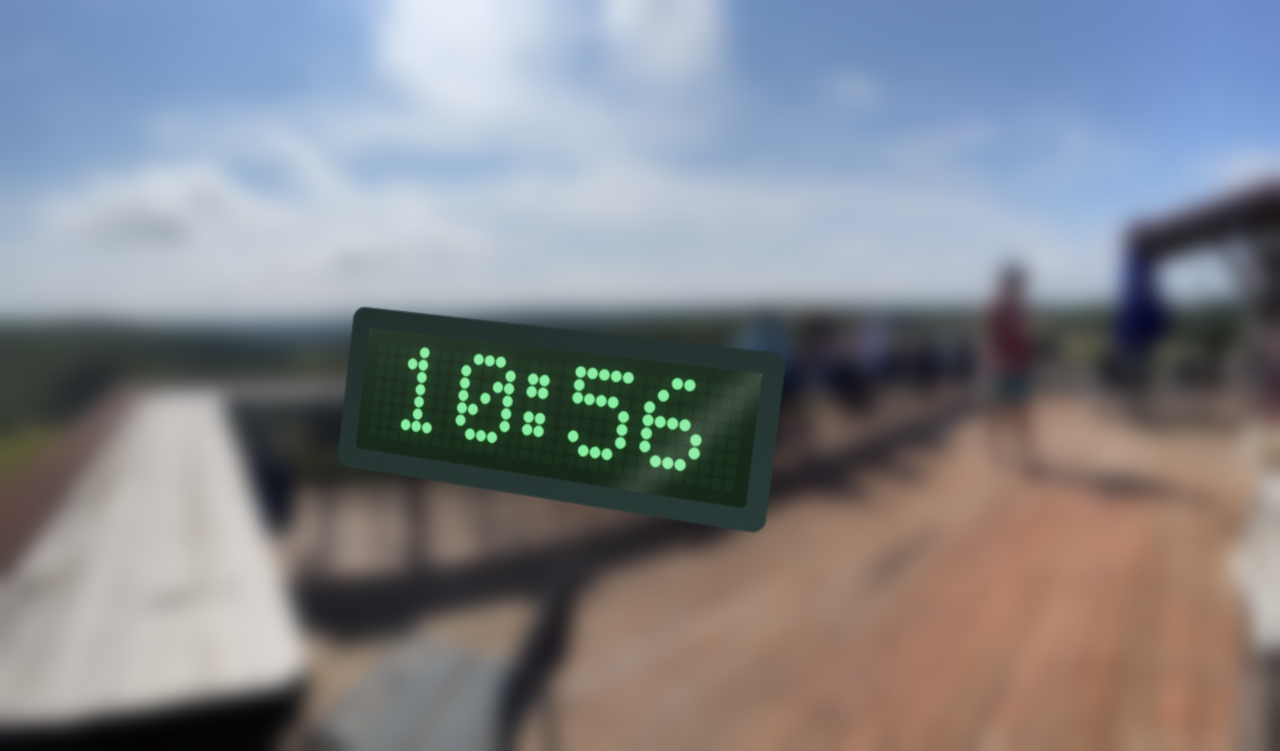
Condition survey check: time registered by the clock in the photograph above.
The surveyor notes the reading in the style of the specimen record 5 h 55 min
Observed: 10 h 56 min
